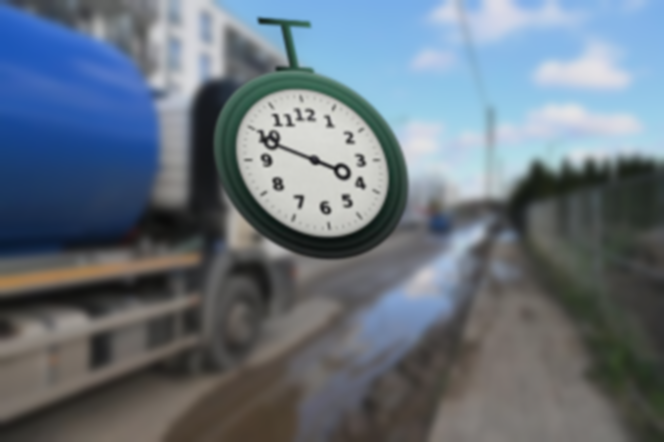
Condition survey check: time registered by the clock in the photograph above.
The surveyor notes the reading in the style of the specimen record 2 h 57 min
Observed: 3 h 49 min
